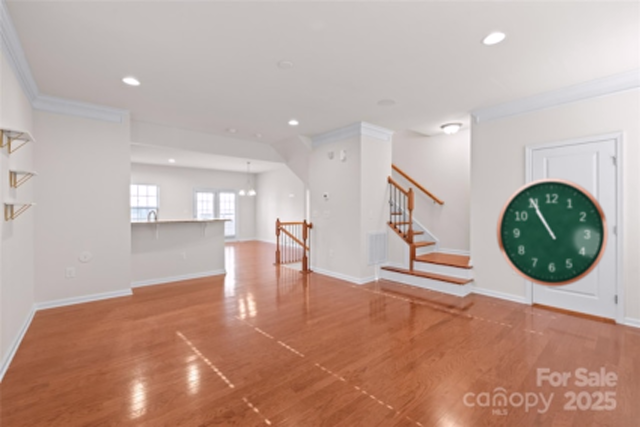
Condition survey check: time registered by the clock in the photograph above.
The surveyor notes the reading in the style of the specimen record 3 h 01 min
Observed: 10 h 55 min
